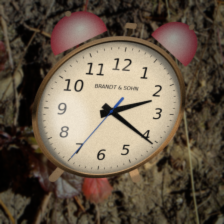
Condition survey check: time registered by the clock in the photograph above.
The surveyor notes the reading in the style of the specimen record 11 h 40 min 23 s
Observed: 2 h 20 min 35 s
